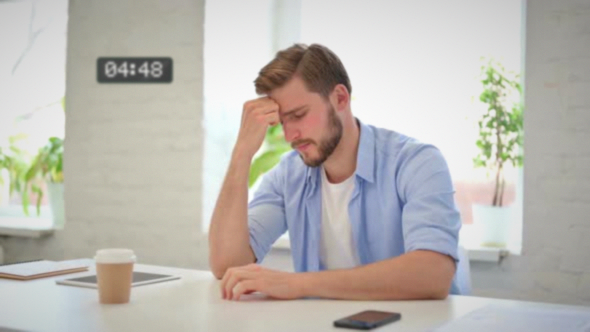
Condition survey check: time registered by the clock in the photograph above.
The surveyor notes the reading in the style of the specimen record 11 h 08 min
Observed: 4 h 48 min
